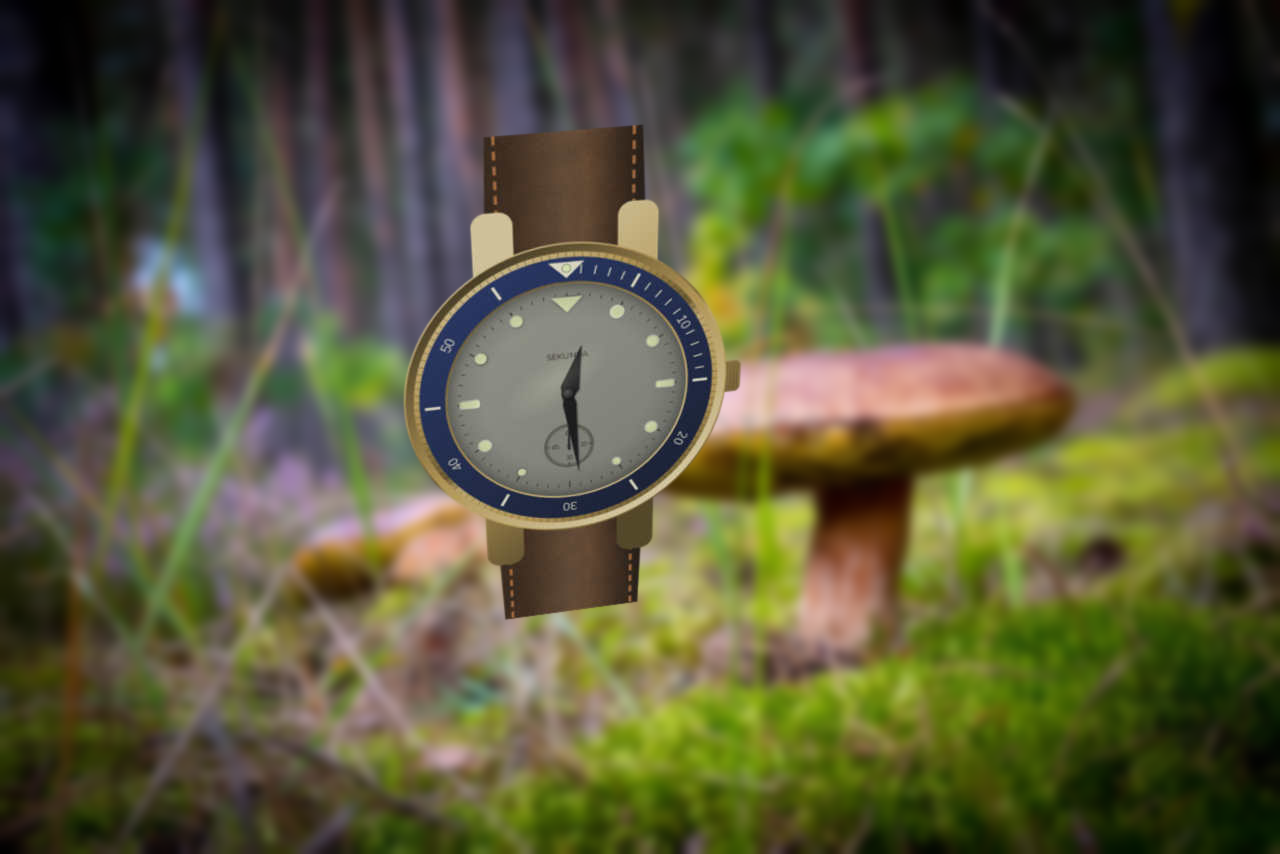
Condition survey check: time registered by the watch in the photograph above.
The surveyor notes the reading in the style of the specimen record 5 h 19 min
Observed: 12 h 29 min
